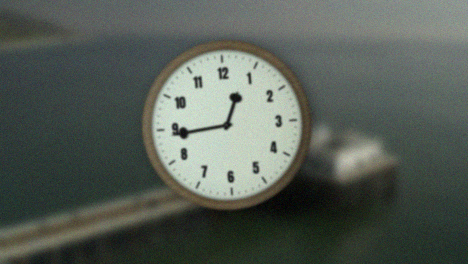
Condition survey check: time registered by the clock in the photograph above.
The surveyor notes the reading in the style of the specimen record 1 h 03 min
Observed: 12 h 44 min
